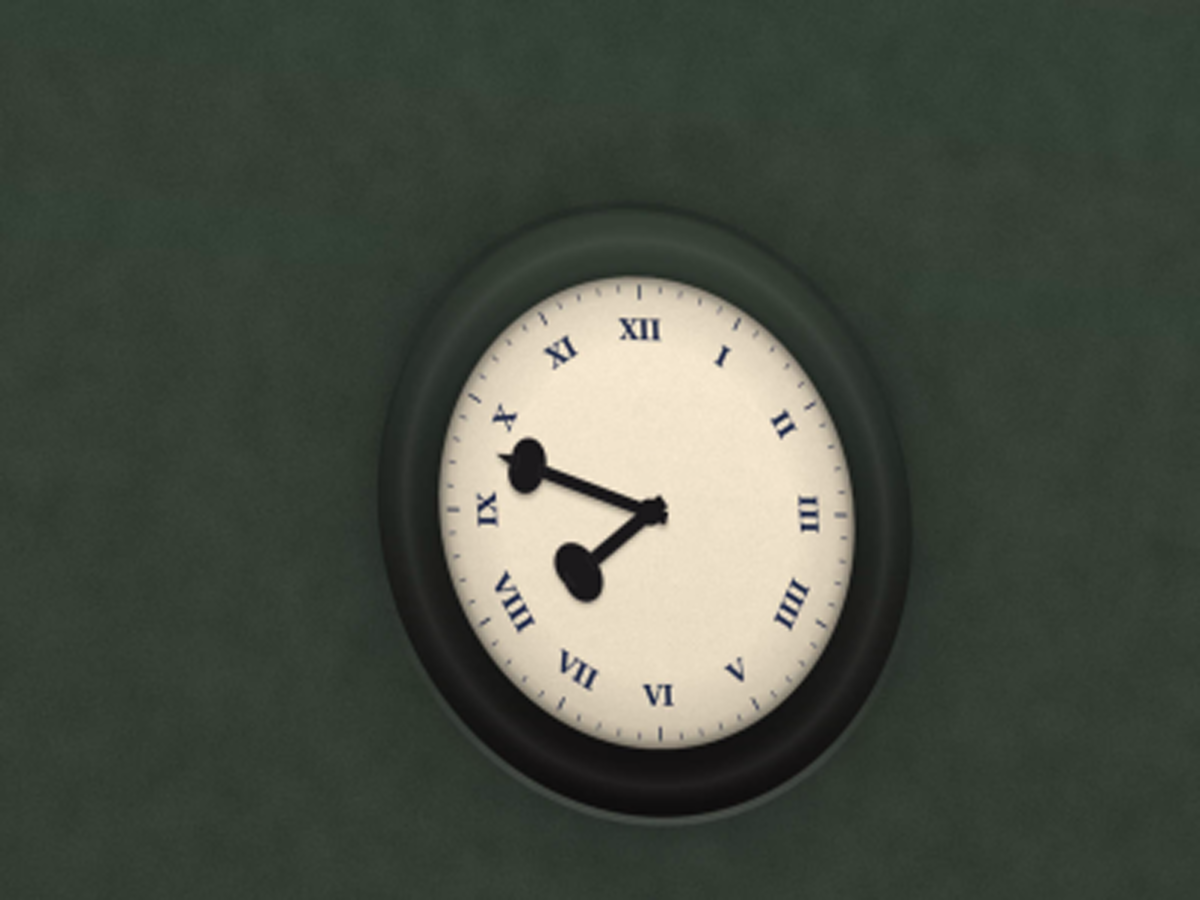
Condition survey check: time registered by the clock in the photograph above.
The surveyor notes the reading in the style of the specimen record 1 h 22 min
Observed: 7 h 48 min
